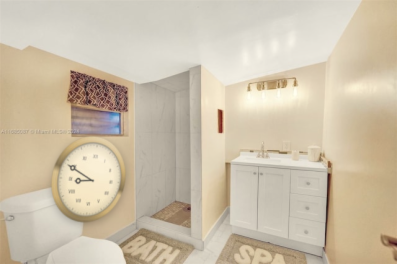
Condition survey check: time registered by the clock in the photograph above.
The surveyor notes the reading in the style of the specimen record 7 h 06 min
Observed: 8 h 49 min
